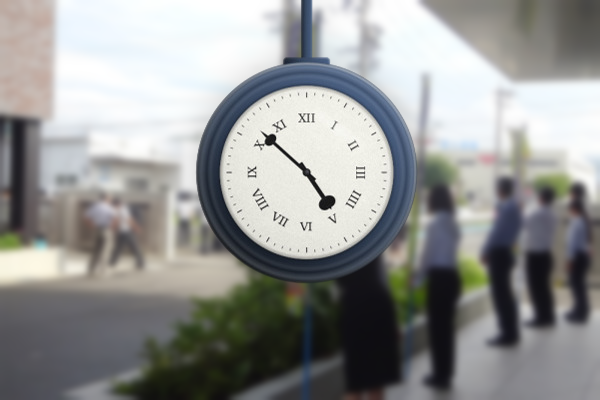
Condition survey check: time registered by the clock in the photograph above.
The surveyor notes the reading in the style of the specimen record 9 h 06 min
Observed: 4 h 52 min
